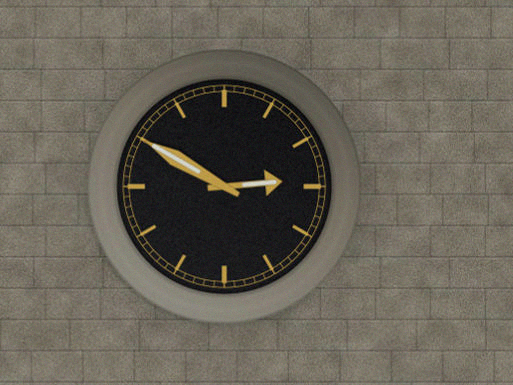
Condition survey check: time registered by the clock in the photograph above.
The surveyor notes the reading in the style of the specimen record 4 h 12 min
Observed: 2 h 50 min
